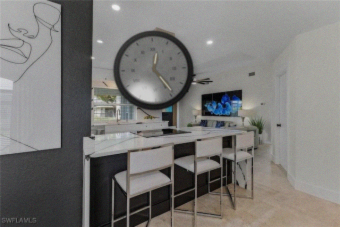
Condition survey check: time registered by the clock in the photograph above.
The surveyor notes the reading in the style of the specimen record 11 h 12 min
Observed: 12 h 24 min
